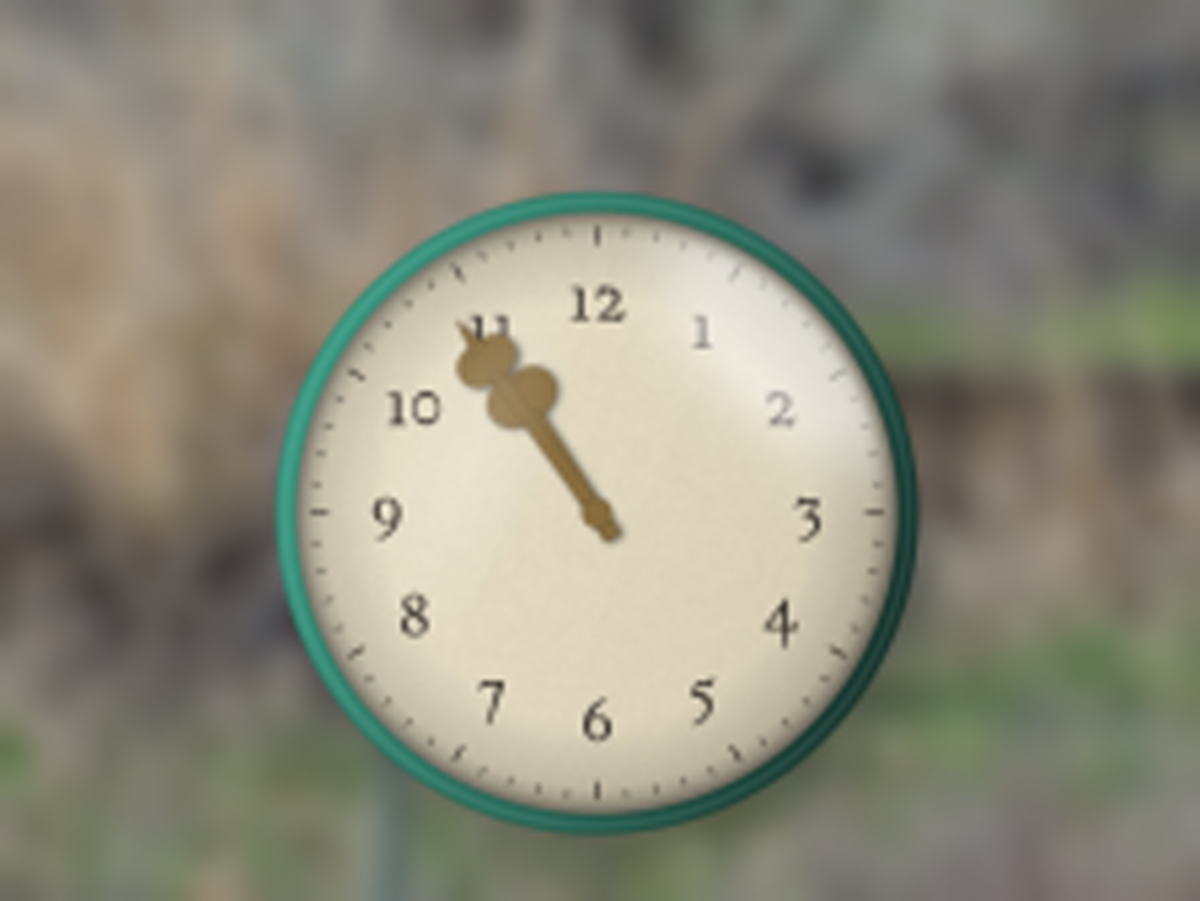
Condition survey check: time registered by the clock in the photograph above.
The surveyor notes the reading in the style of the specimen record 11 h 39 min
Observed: 10 h 54 min
